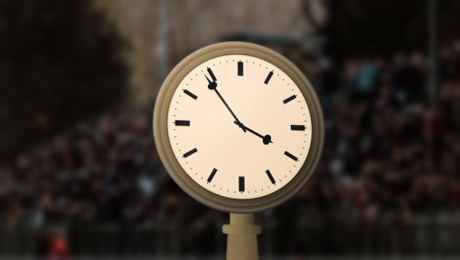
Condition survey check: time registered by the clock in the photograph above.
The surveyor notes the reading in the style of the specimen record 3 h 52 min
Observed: 3 h 54 min
